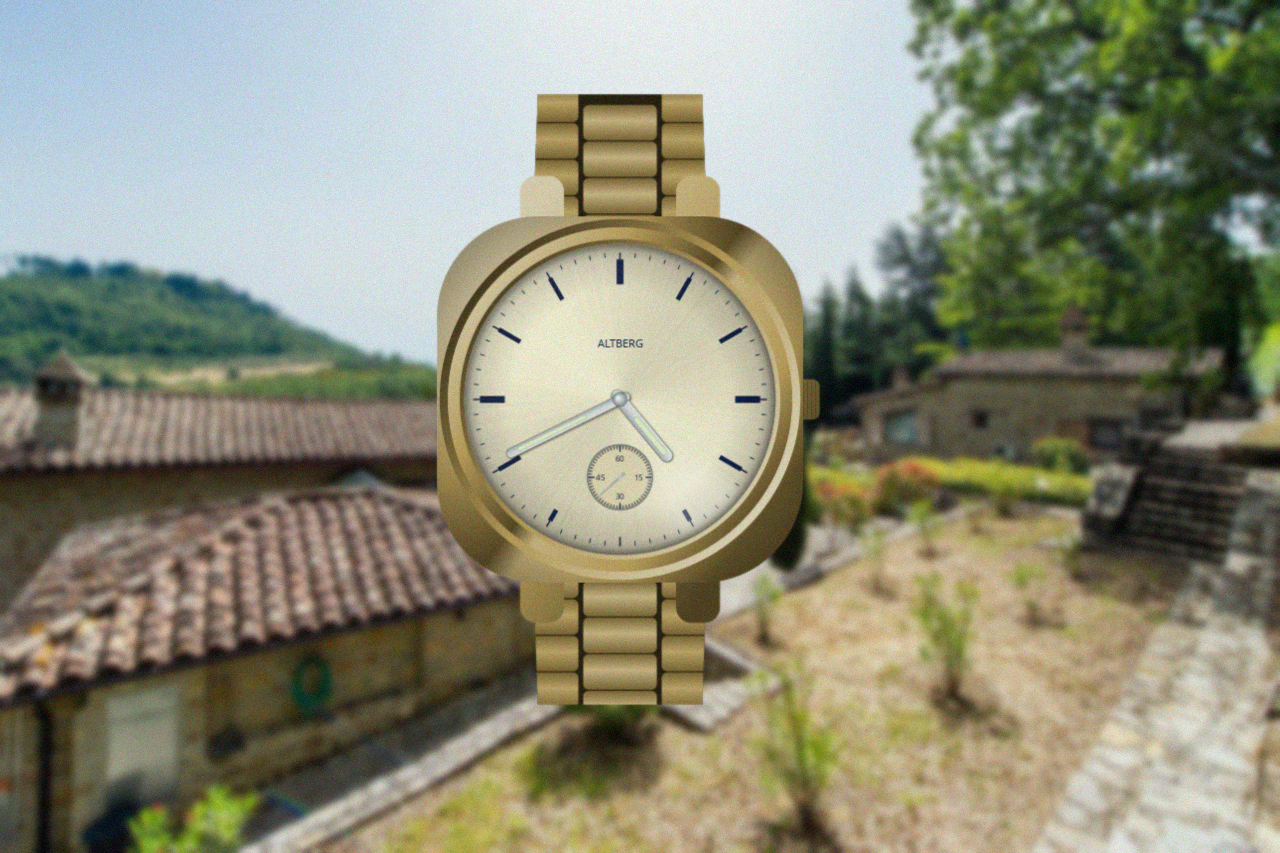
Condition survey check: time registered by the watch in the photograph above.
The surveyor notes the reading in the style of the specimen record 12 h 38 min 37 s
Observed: 4 h 40 min 38 s
